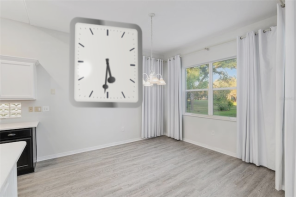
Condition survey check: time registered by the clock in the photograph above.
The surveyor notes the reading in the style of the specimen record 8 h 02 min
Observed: 5 h 31 min
